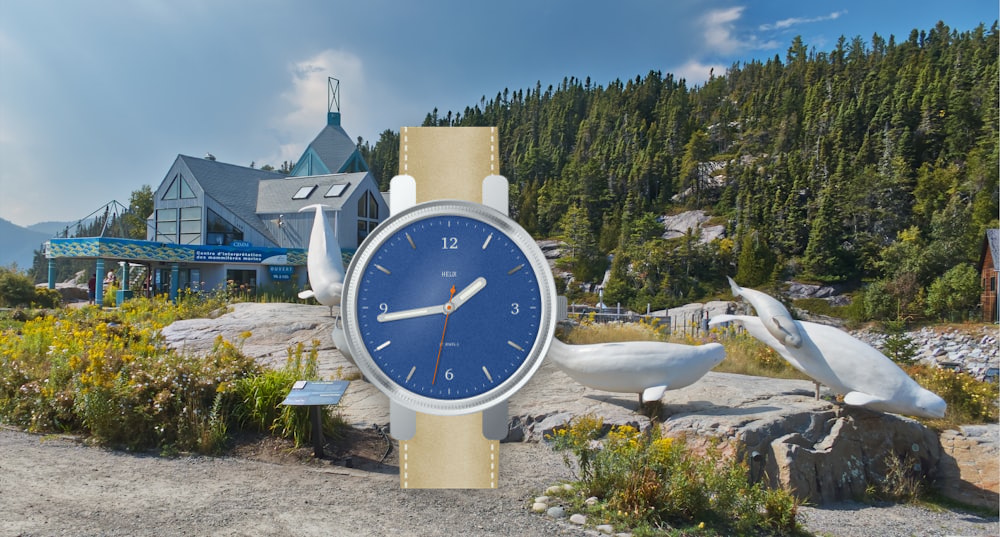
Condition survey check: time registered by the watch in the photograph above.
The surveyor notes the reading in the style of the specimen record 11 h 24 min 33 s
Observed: 1 h 43 min 32 s
